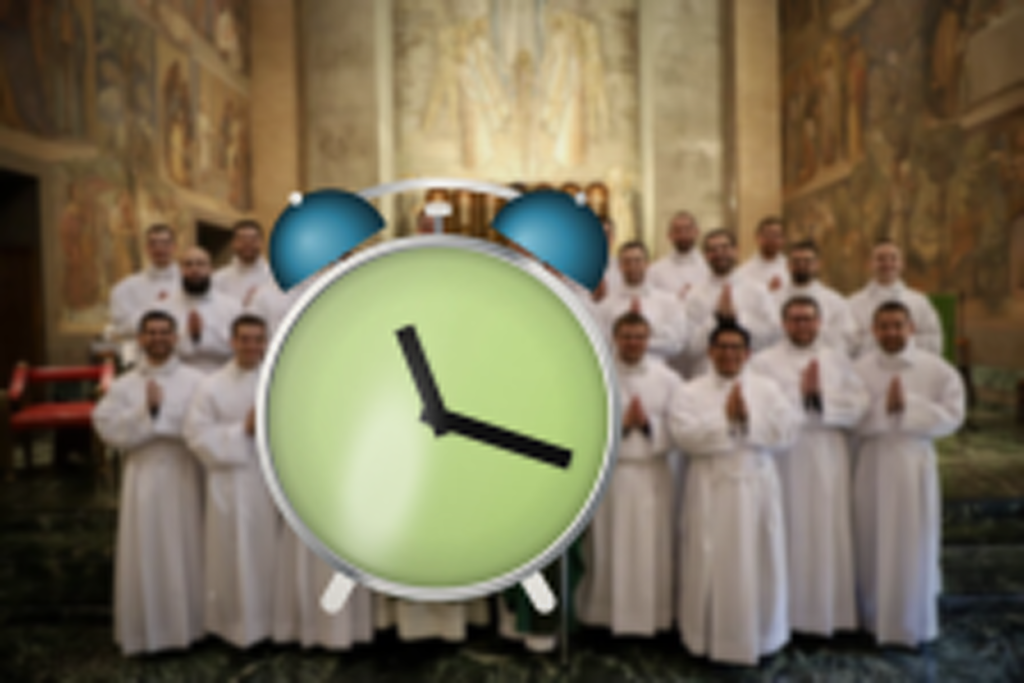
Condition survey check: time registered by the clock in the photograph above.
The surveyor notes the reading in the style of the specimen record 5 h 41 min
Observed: 11 h 18 min
